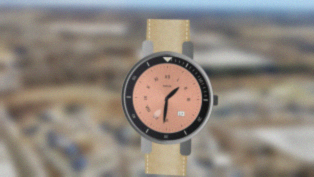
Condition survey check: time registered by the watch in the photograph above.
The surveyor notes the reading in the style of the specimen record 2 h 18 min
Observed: 1 h 31 min
